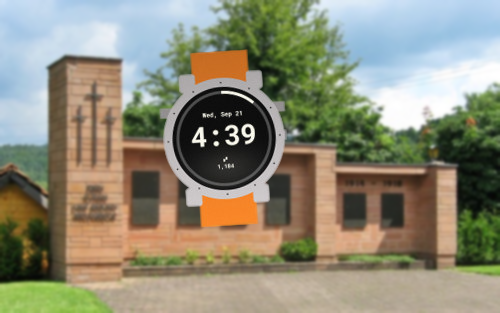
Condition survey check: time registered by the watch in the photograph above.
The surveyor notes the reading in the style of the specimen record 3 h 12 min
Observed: 4 h 39 min
